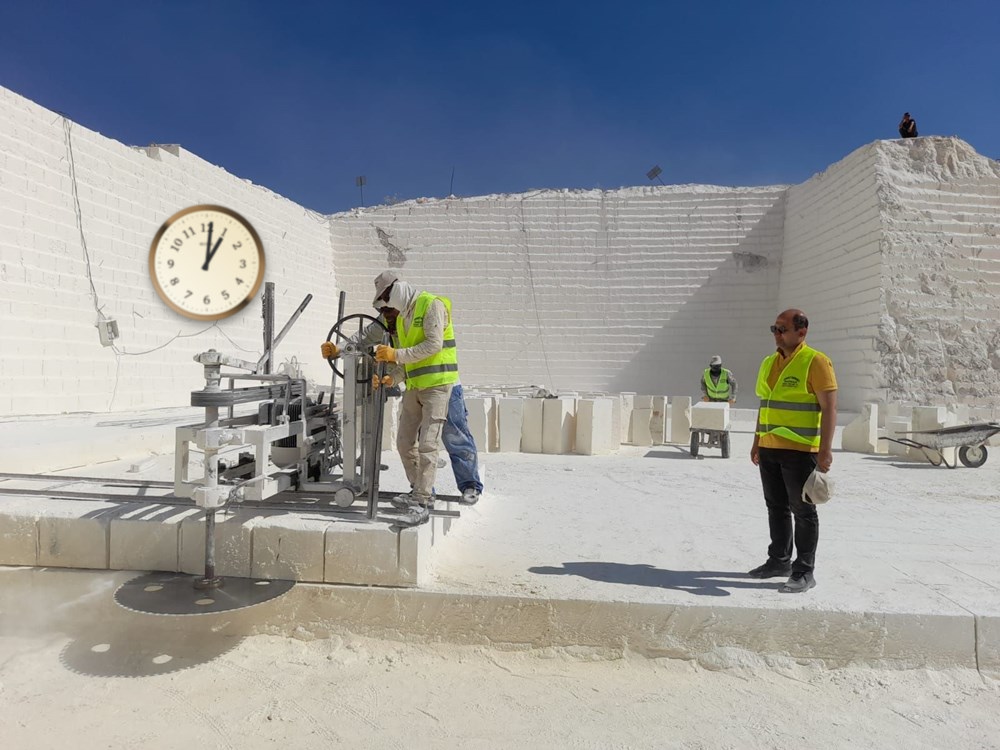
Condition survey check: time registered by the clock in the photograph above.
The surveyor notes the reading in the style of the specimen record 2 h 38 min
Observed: 1 h 01 min
